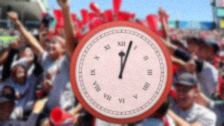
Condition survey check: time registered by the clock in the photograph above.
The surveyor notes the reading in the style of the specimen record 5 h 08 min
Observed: 12 h 03 min
